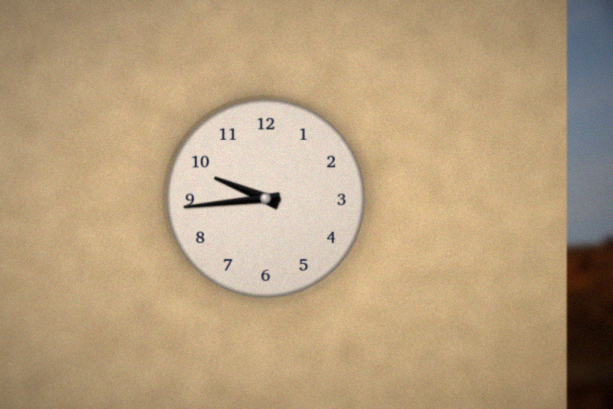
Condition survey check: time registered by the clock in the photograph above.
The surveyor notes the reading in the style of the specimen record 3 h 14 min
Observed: 9 h 44 min
